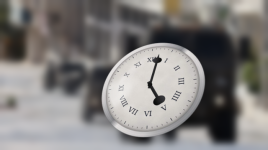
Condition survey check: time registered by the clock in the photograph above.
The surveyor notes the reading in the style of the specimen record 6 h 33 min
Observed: 5 h 02 min
